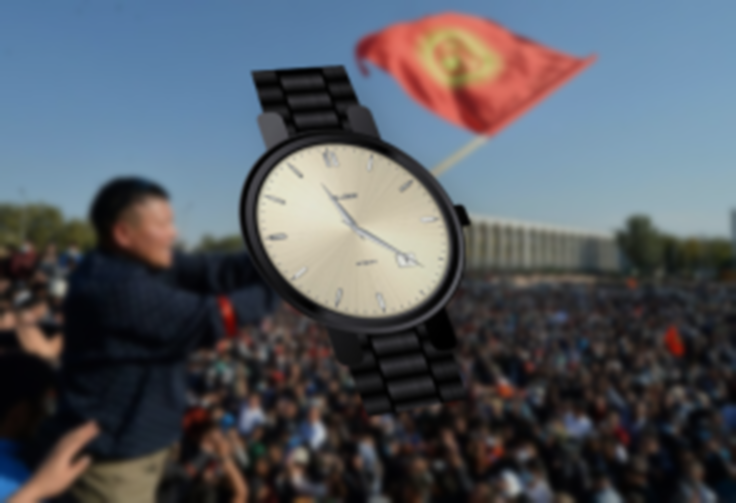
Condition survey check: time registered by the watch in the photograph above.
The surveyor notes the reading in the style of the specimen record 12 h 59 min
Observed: 11 h 22 min
